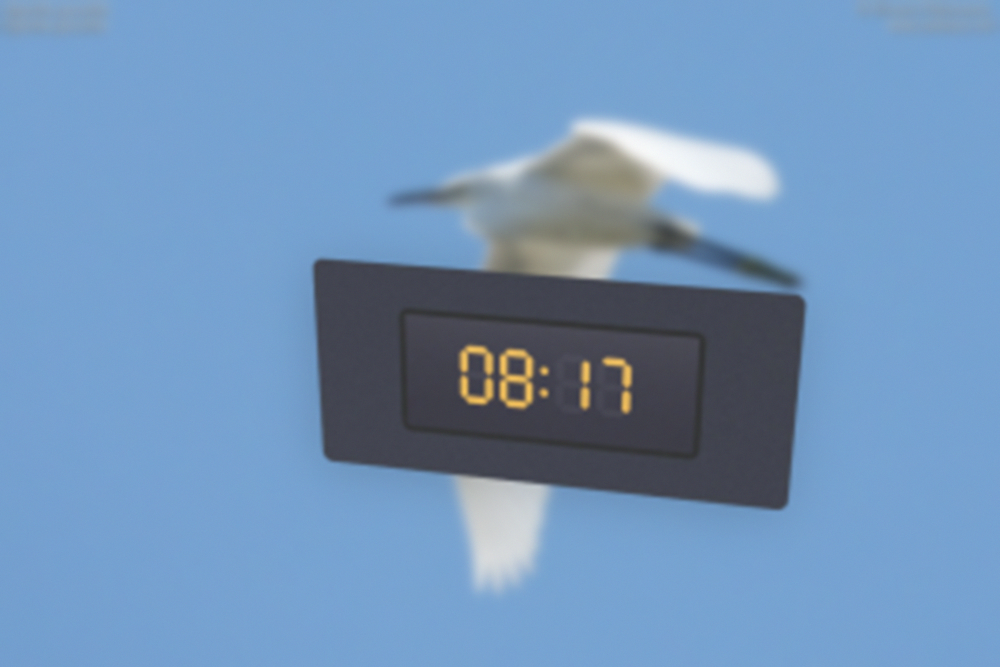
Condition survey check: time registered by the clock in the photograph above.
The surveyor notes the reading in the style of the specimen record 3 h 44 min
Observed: 8 h 17 min
